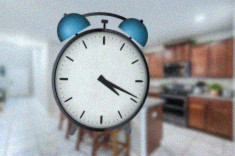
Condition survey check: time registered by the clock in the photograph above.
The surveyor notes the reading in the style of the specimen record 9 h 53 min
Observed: 4 h 19 min
